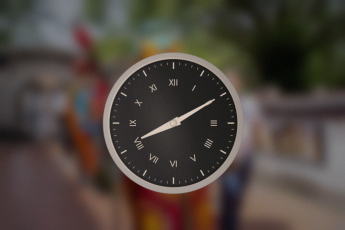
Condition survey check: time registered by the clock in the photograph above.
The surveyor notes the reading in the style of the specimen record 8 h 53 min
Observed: 8 h 10 min
